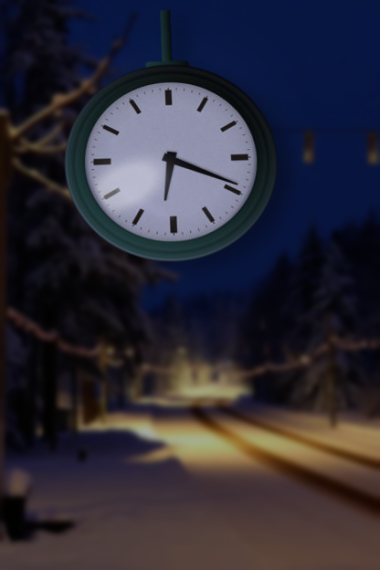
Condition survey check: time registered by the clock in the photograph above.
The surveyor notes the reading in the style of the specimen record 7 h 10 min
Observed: 6 h 19 min
